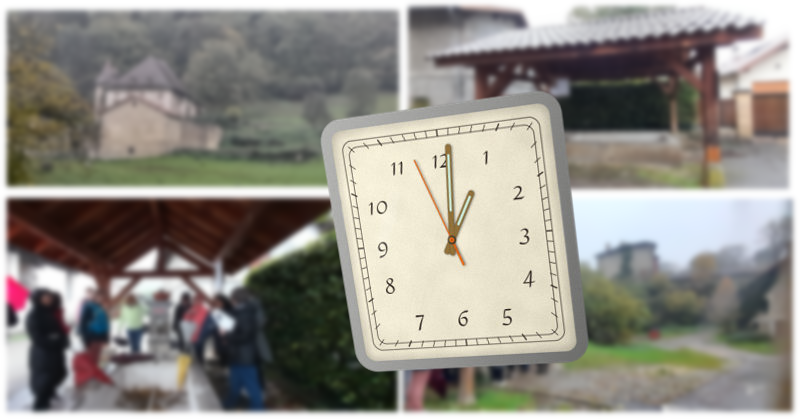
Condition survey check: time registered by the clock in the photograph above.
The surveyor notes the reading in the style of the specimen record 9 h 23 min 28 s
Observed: 1 h 00 min 57 s
